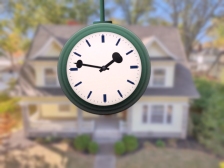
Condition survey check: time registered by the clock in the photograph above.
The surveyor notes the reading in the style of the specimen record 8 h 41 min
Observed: 1 h 47 min
